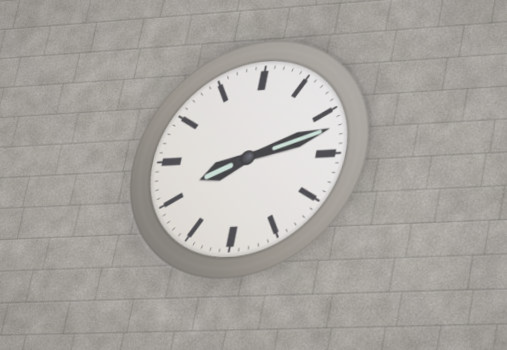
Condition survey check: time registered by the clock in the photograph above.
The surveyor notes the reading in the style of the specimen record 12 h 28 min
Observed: 8 h 12 min
